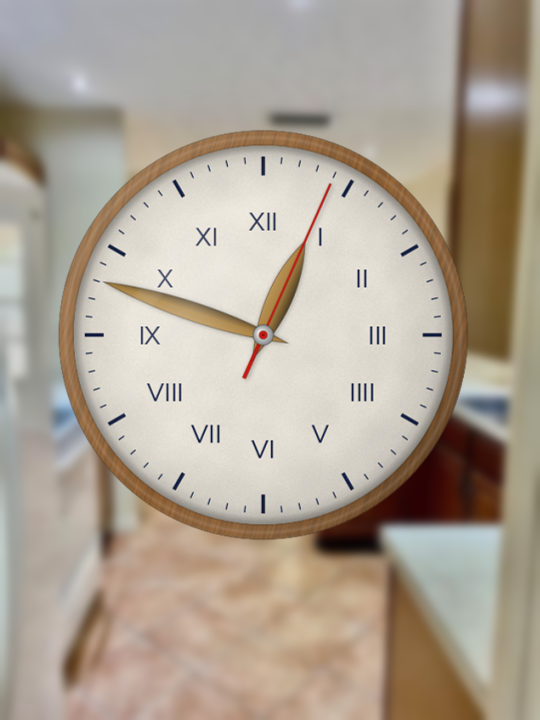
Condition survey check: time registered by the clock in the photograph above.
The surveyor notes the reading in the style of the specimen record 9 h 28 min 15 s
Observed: 12 h 48 min 04 s
